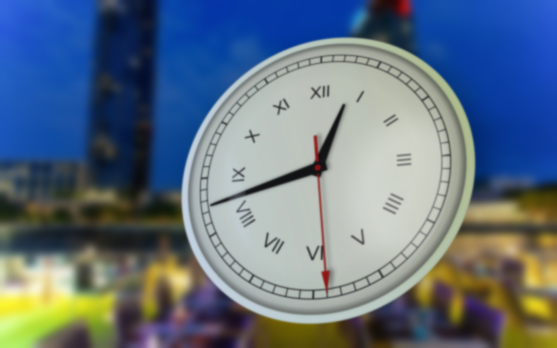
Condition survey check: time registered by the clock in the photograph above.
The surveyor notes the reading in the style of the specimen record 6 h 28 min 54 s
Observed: 12 h 42 min 29 s
